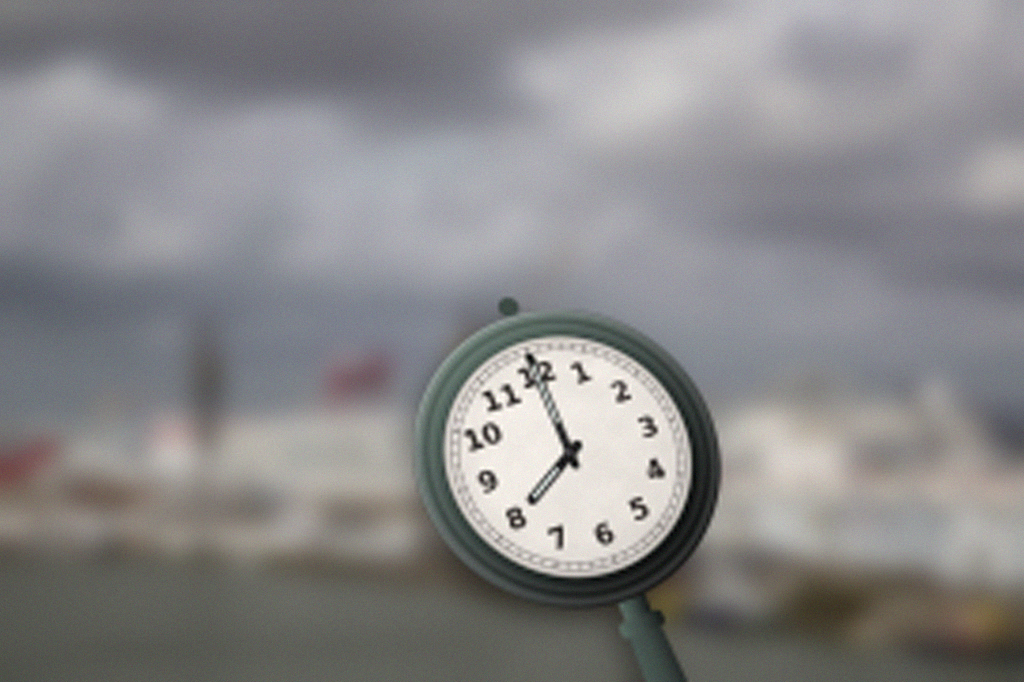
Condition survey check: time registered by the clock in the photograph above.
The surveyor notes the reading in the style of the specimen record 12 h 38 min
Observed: 8 h 00 min
